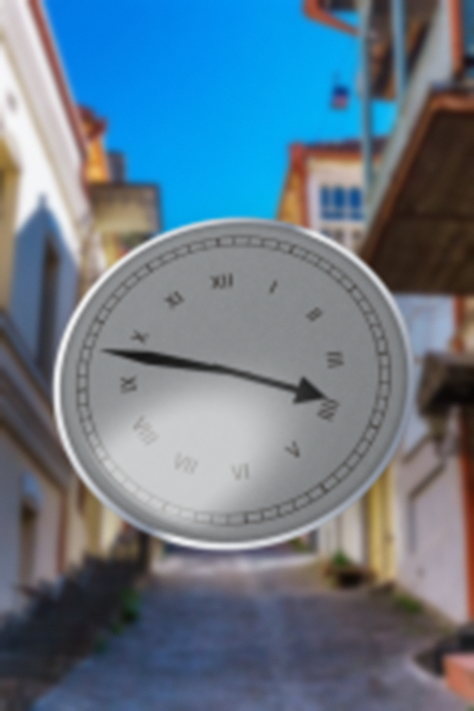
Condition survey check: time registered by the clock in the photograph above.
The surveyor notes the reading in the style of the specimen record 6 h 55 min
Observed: 3 h 48 min
